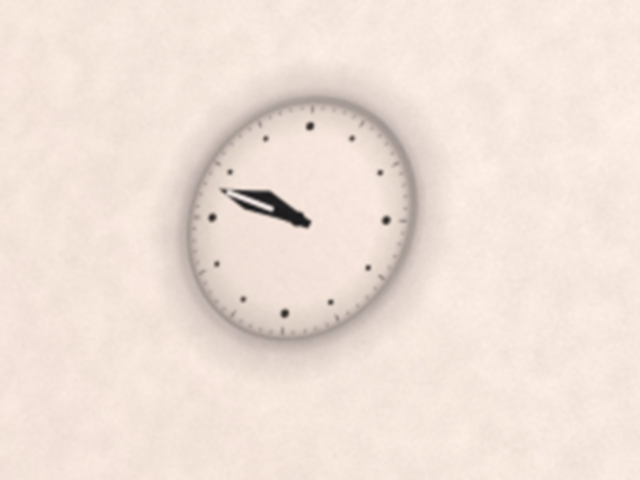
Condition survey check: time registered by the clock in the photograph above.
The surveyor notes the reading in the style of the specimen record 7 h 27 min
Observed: 9 h 48 min
